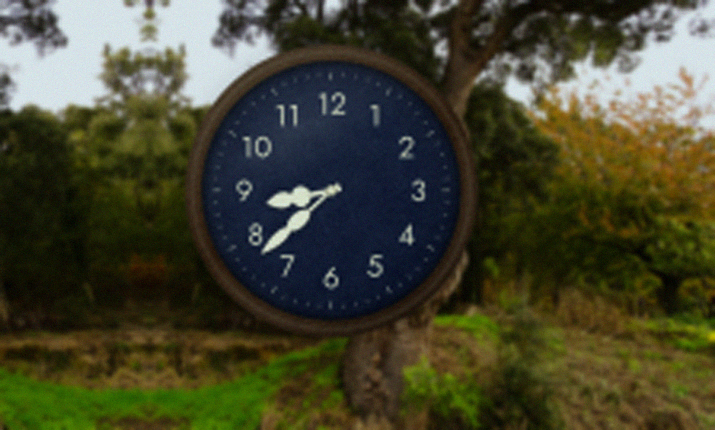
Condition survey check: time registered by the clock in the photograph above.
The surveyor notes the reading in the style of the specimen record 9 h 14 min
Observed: 8 h 38 min
